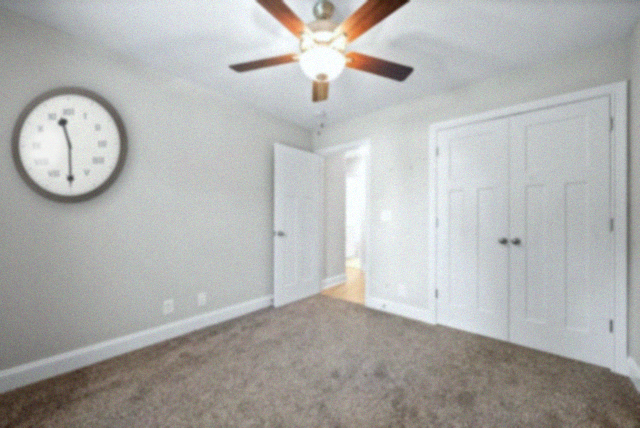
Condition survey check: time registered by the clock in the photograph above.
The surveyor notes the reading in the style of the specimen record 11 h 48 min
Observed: 11 h 30 min
